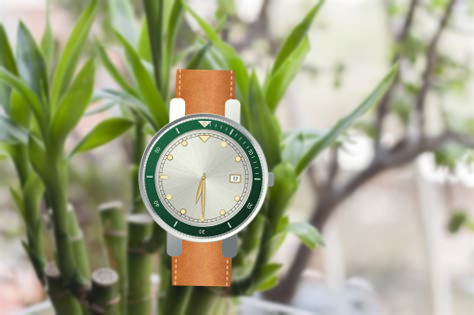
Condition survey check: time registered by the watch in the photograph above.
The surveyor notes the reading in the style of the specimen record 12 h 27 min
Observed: 6 h 30 min
